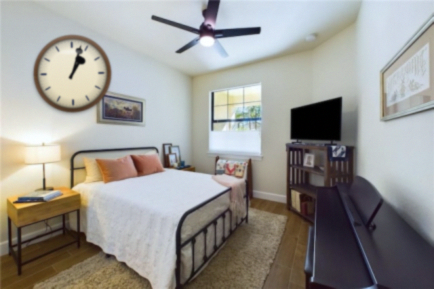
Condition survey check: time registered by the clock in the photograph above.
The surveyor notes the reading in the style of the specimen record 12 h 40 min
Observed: 1 h 03 min
